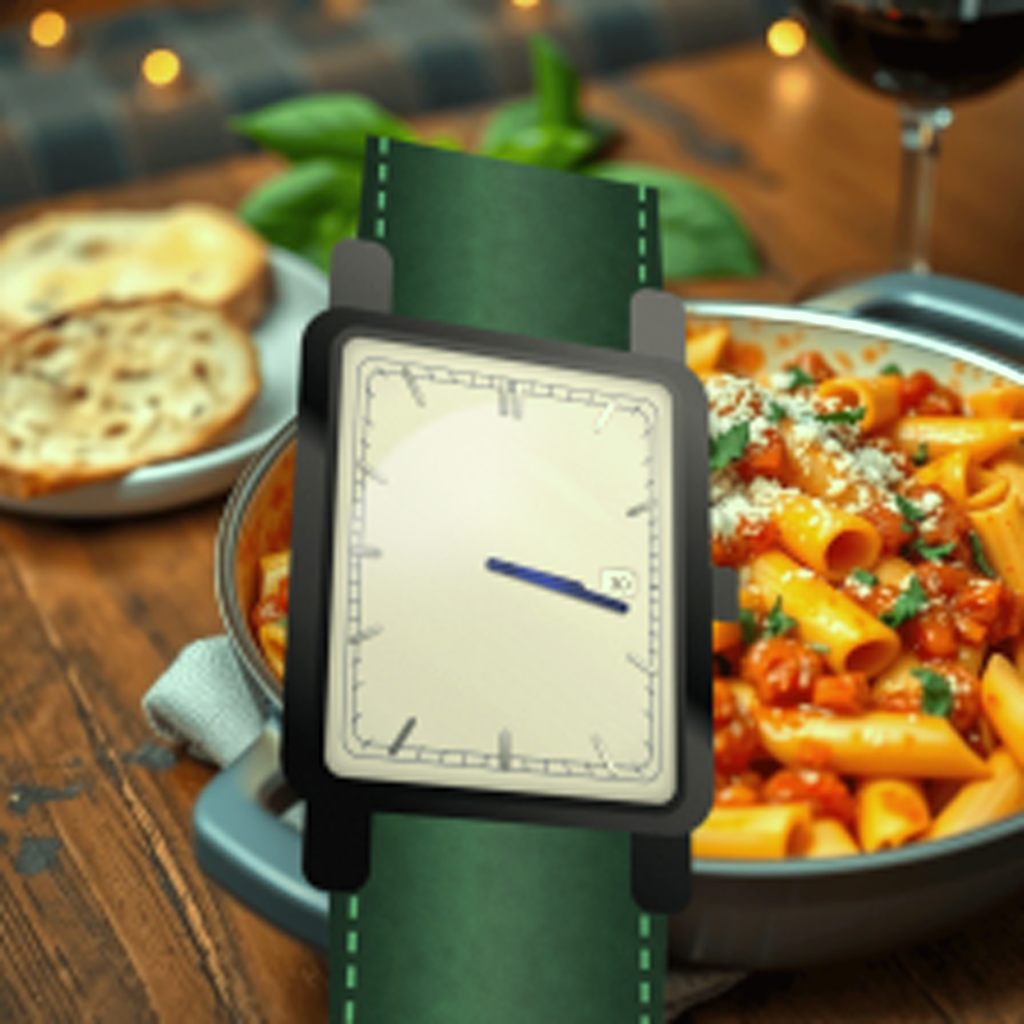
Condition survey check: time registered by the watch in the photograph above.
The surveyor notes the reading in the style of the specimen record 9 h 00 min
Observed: 3 h 17 min
